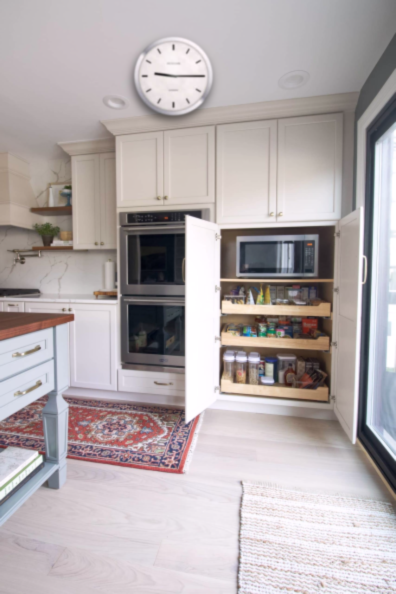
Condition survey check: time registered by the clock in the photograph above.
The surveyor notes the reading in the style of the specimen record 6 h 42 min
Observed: 9 h 15 min
